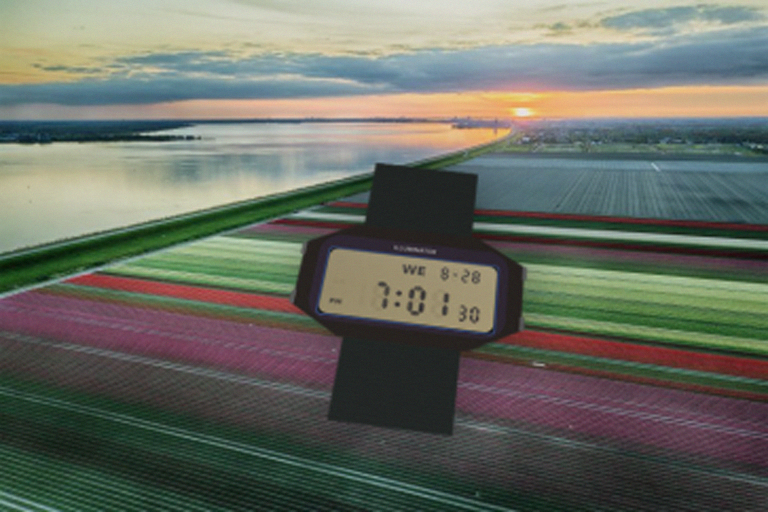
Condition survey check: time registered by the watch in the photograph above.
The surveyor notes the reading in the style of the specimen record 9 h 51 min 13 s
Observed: 7 h 01 min 30 s
